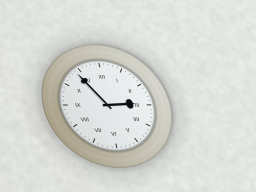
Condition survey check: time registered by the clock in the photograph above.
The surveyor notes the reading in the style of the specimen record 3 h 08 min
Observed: 2 h 54 min
